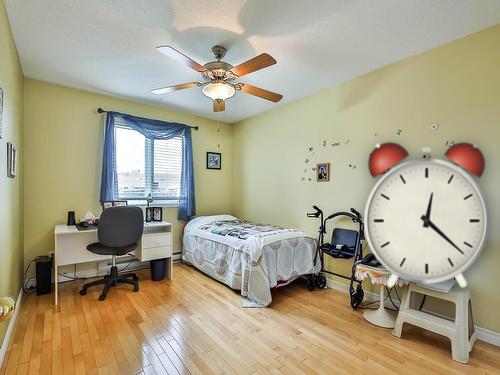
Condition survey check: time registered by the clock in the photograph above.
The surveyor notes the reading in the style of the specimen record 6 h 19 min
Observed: 12 h 22 min
